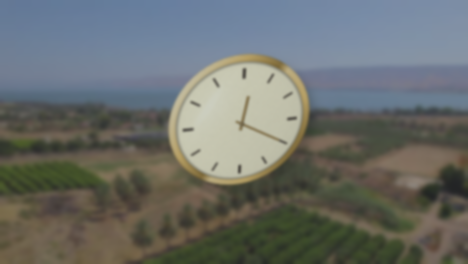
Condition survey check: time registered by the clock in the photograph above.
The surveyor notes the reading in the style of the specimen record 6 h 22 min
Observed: 12 h 20 min
